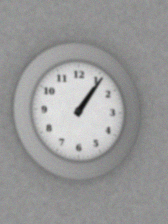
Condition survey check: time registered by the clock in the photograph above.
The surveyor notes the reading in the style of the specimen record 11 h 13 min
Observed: 1 h 06 min
